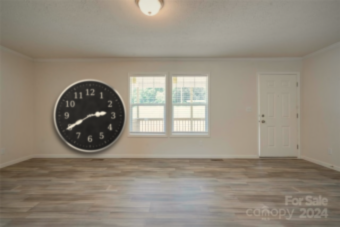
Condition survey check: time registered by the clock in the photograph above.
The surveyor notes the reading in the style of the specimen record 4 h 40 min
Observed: 2 h 40 min
